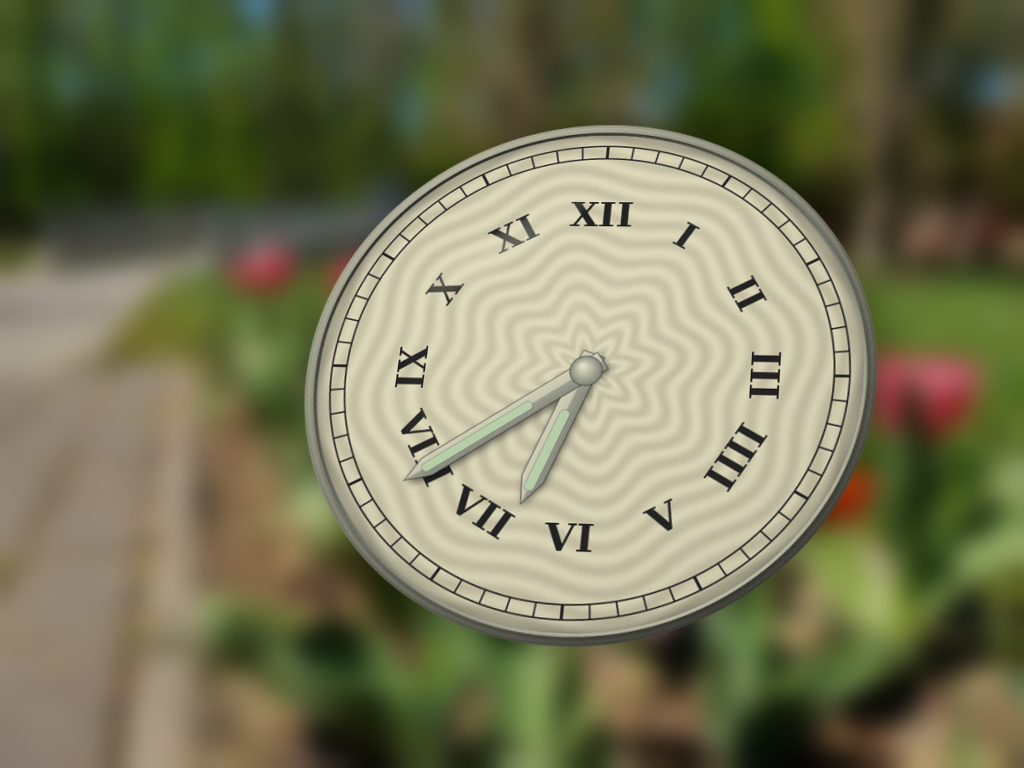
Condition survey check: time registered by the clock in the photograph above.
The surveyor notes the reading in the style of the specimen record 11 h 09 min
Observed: 6 h 39 min
